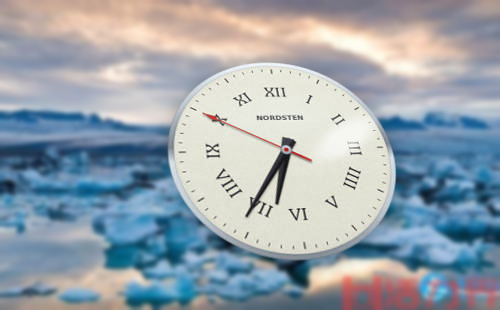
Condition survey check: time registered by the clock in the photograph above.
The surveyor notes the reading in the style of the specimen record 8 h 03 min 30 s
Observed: 6 h 35 min 50 s
